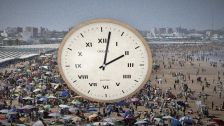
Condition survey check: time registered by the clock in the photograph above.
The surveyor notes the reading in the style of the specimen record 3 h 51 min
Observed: 2 h 02 min
